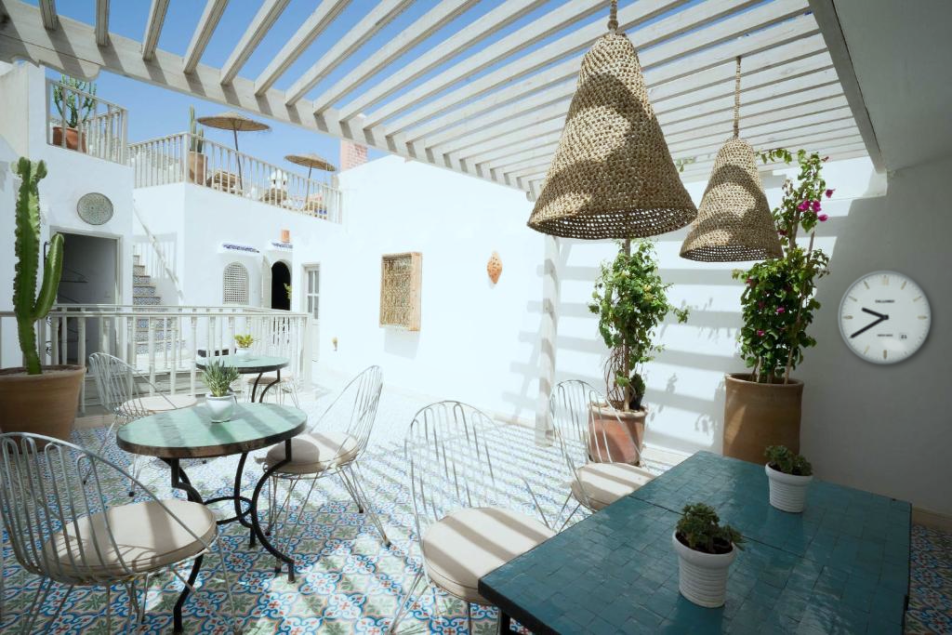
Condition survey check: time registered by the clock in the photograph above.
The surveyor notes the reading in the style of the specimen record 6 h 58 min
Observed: 9 h 40 min
